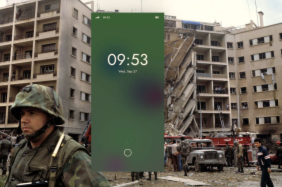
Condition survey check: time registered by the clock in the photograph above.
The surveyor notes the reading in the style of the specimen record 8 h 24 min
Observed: 9 h 53 min
